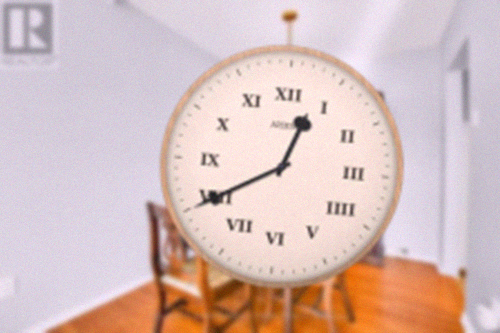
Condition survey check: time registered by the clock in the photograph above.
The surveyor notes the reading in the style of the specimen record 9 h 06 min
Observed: 12 h 40 min
